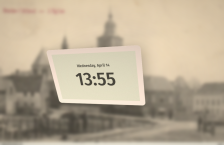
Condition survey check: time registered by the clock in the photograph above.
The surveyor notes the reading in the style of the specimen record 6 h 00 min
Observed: 13 h 55 min
